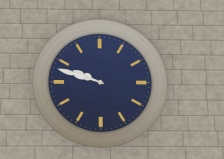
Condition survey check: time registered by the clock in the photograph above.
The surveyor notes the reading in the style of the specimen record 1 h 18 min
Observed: 9 h 48 min
